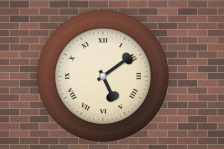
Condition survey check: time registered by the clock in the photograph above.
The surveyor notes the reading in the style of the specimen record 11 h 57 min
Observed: 5 h 09 min
